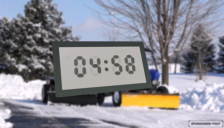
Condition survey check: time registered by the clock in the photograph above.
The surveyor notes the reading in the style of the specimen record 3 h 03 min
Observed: 4 h 58 min
